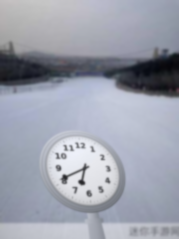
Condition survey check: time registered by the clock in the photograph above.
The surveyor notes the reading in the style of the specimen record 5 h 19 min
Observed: 6 h 41 min
